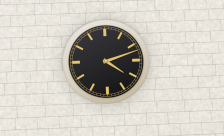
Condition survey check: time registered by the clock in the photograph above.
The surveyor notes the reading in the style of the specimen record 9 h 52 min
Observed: 4 h 12 min
